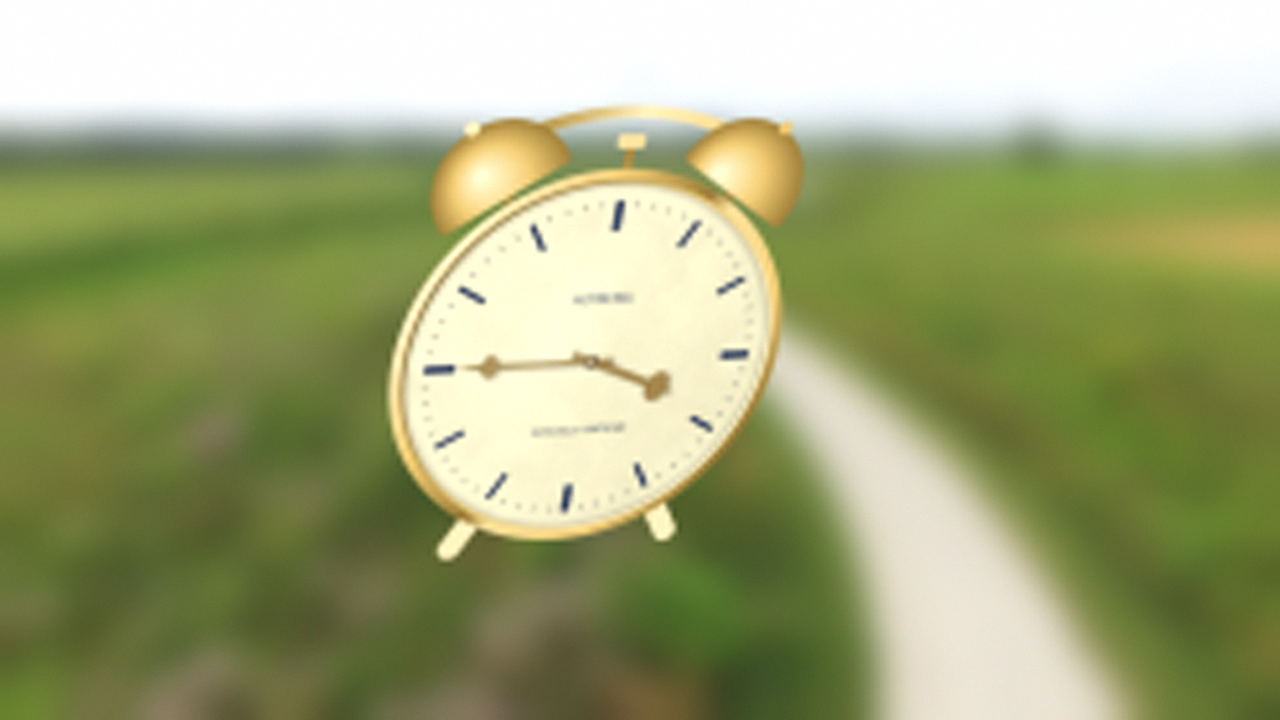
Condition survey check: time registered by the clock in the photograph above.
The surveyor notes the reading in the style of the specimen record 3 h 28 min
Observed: 3 h 45 min
